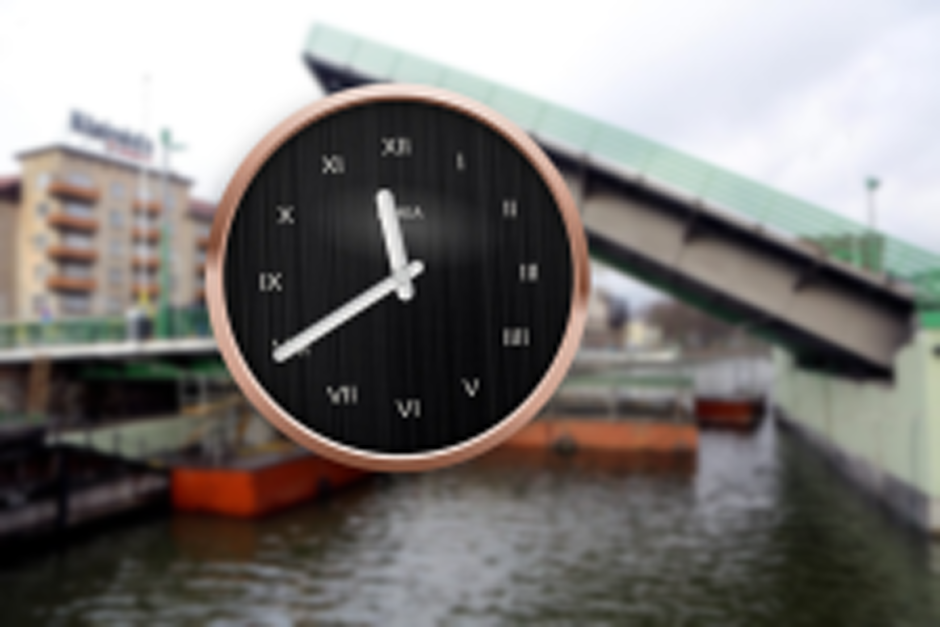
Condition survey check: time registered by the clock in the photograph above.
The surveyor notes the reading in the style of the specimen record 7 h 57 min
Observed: 11 h 40 min
